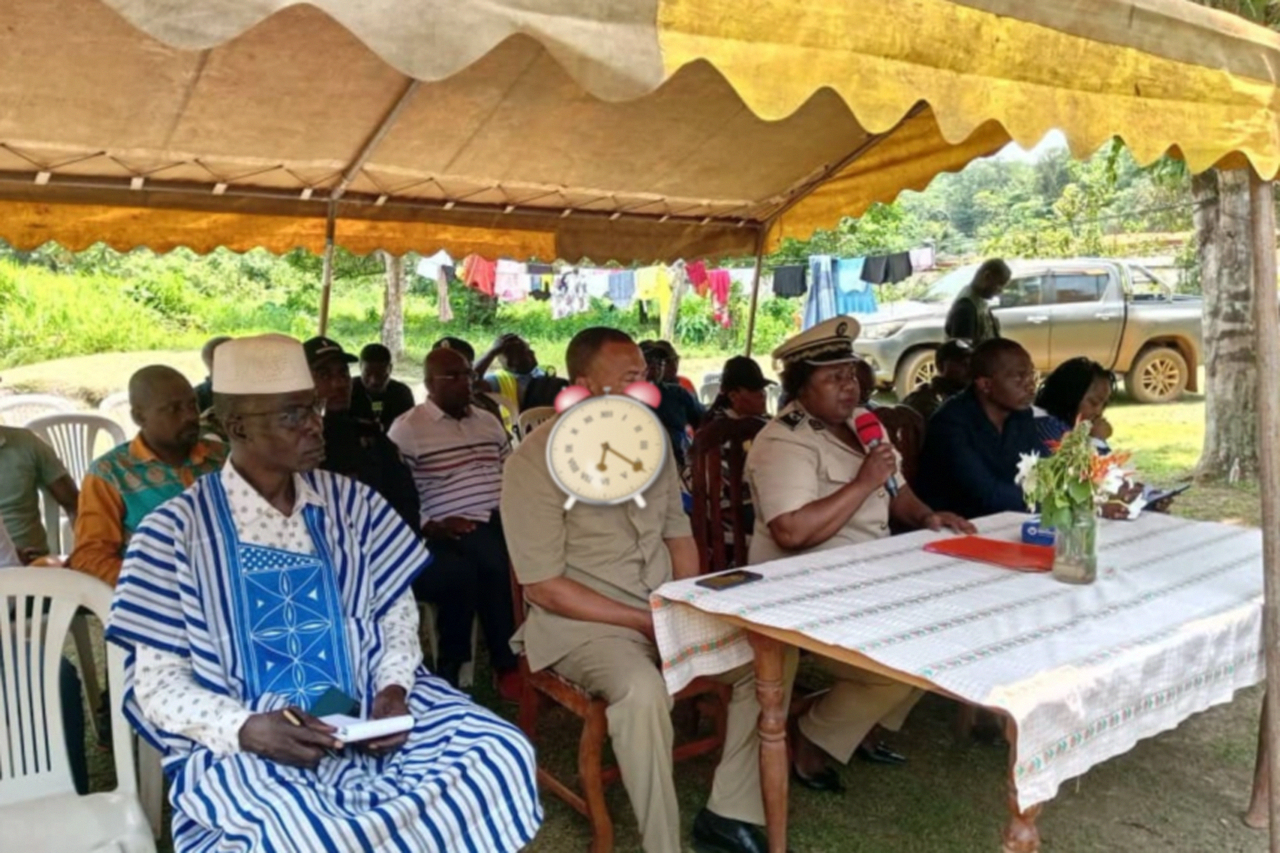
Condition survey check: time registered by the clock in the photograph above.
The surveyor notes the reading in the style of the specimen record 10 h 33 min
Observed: 6 h 21 min
